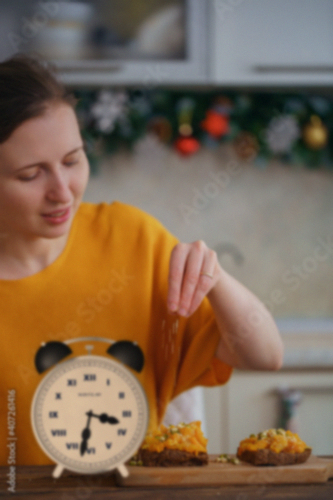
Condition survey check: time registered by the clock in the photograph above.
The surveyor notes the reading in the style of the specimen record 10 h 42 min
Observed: 3 h 32 min
